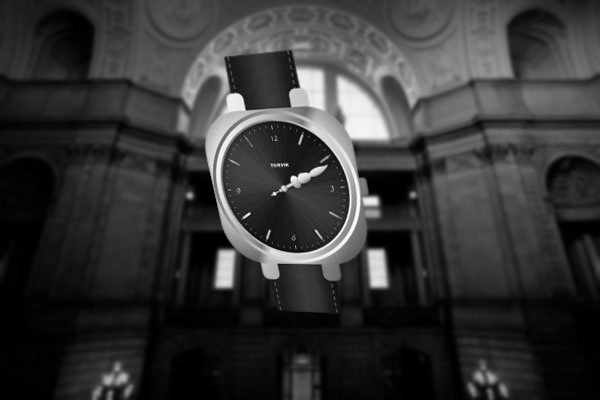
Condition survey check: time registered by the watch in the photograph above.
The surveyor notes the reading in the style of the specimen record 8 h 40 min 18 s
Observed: 2 h 11 min 11 s
